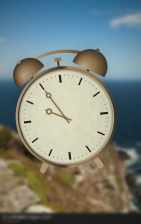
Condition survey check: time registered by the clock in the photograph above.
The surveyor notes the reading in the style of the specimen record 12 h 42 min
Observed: 9 h 55 min
